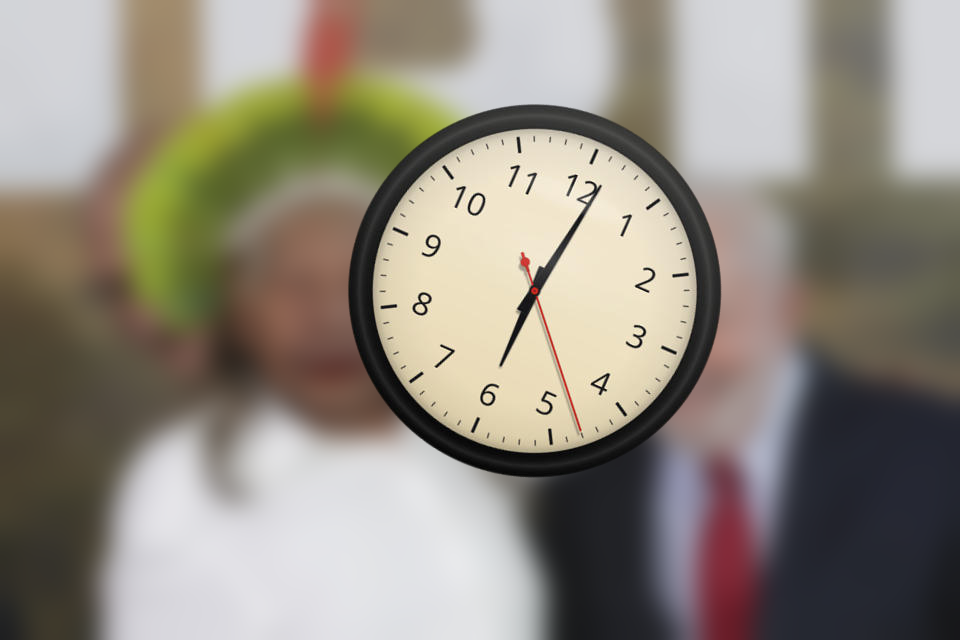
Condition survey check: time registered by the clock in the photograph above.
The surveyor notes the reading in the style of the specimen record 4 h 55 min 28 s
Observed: 6 h 01 min 23 s
